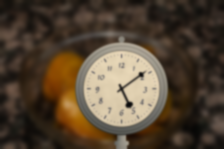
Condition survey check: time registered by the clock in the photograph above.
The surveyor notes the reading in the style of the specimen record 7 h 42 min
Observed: 5 h 09 min
